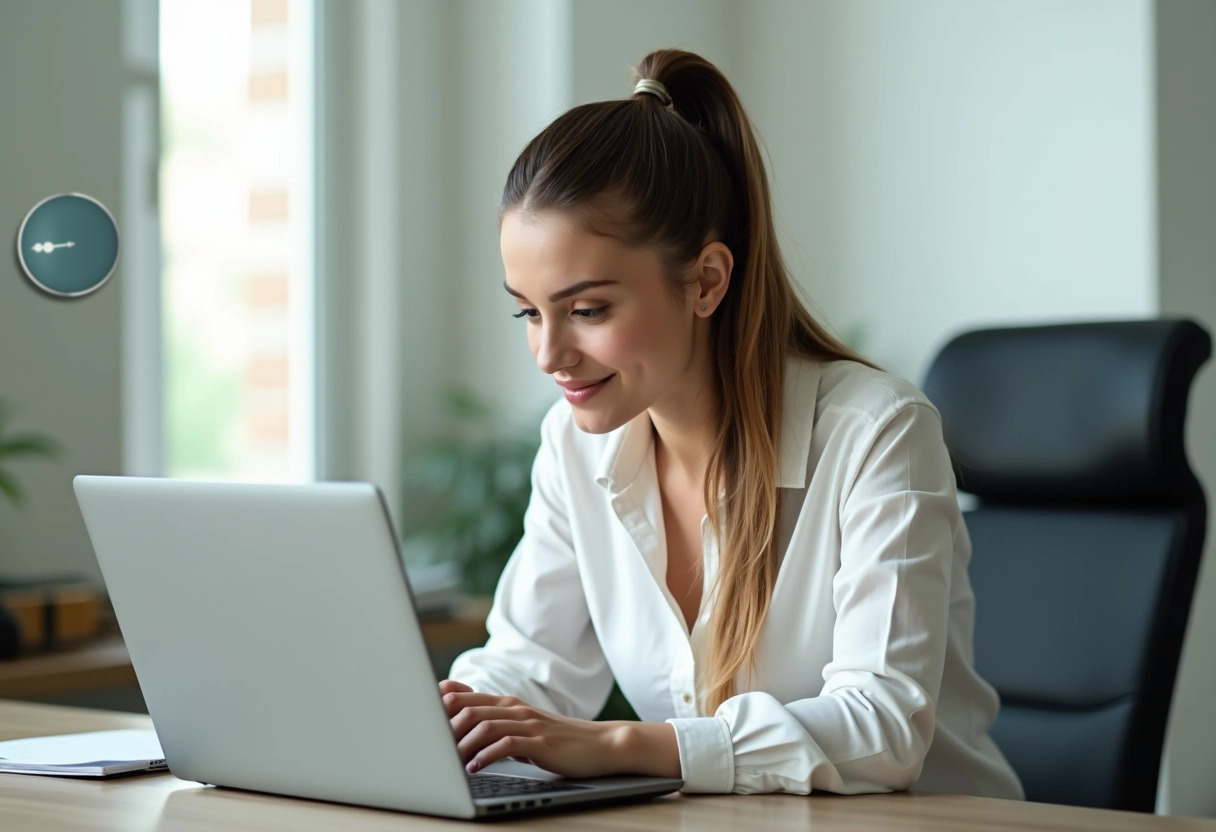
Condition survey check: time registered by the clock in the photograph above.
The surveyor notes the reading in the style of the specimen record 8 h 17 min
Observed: 8 h 44 min
